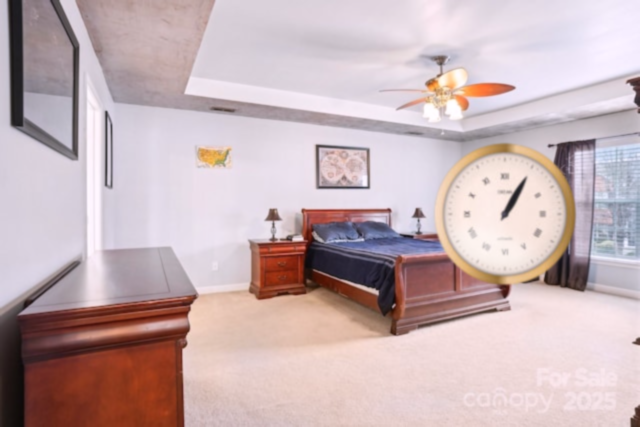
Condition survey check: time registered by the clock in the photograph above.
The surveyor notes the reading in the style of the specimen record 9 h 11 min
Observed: 1 h 05 min
